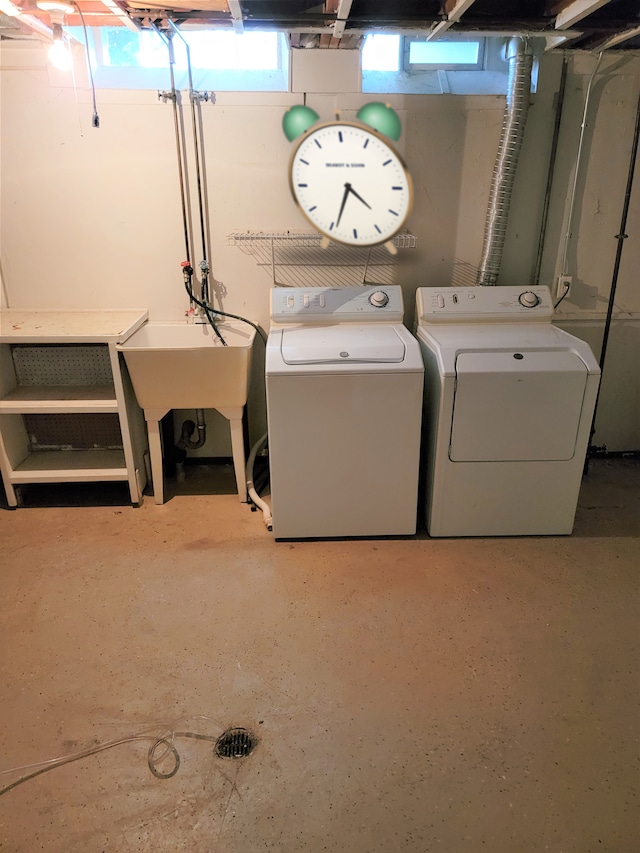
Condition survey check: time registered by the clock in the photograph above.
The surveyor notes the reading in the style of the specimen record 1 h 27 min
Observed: 4 h 34 min
